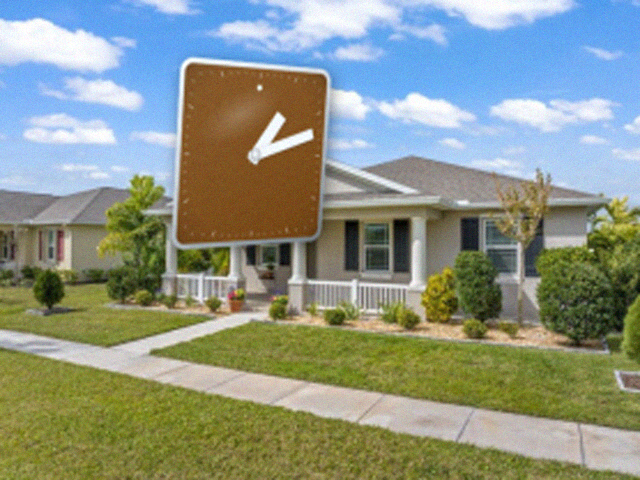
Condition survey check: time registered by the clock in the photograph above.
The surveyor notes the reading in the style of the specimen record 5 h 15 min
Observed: 1 h 12 min
